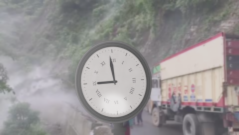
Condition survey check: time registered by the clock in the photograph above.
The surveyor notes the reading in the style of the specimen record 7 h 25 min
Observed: 8 h 59 min
